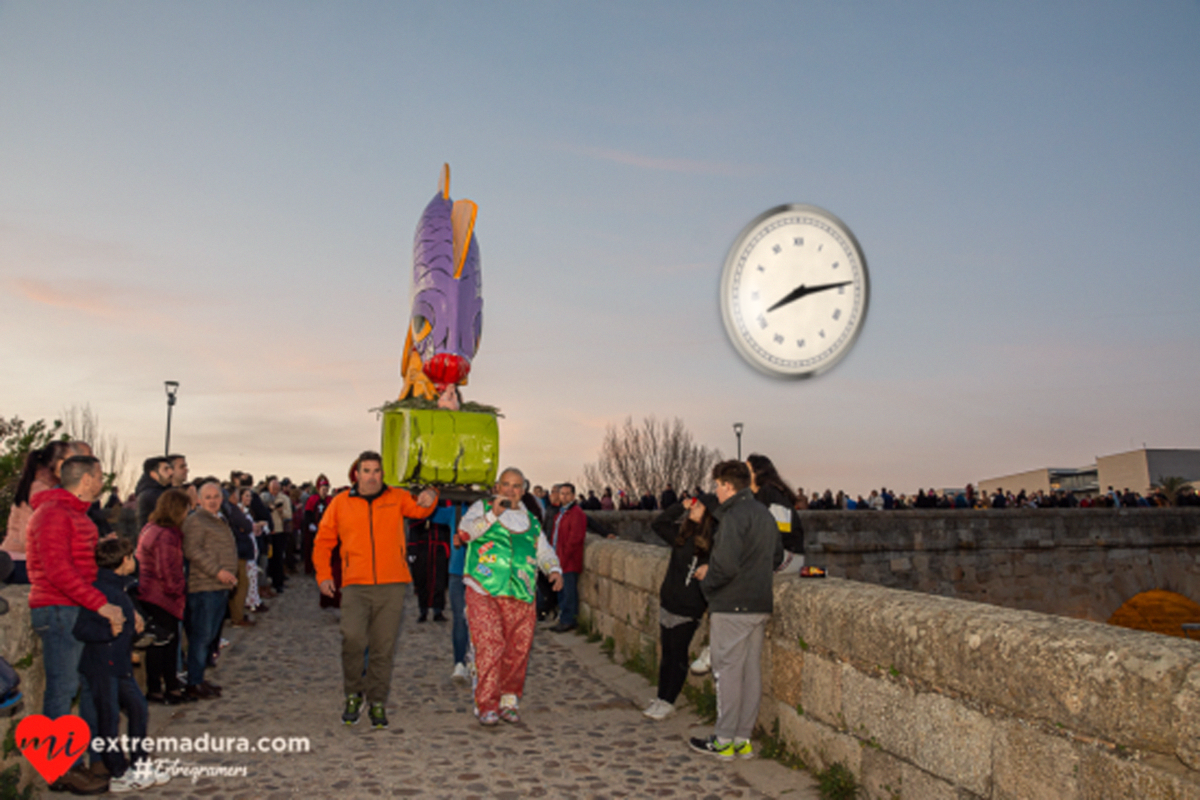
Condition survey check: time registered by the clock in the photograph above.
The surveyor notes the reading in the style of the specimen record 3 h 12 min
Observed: 8 h 14 min
